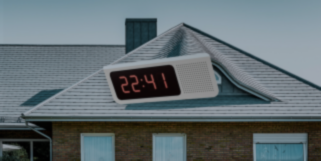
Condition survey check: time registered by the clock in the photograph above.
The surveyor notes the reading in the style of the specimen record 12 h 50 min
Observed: 22 h 41 min
